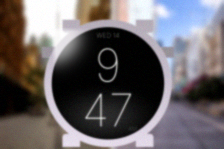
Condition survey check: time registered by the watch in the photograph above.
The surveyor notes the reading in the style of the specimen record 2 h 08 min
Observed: 9 h 47 min
